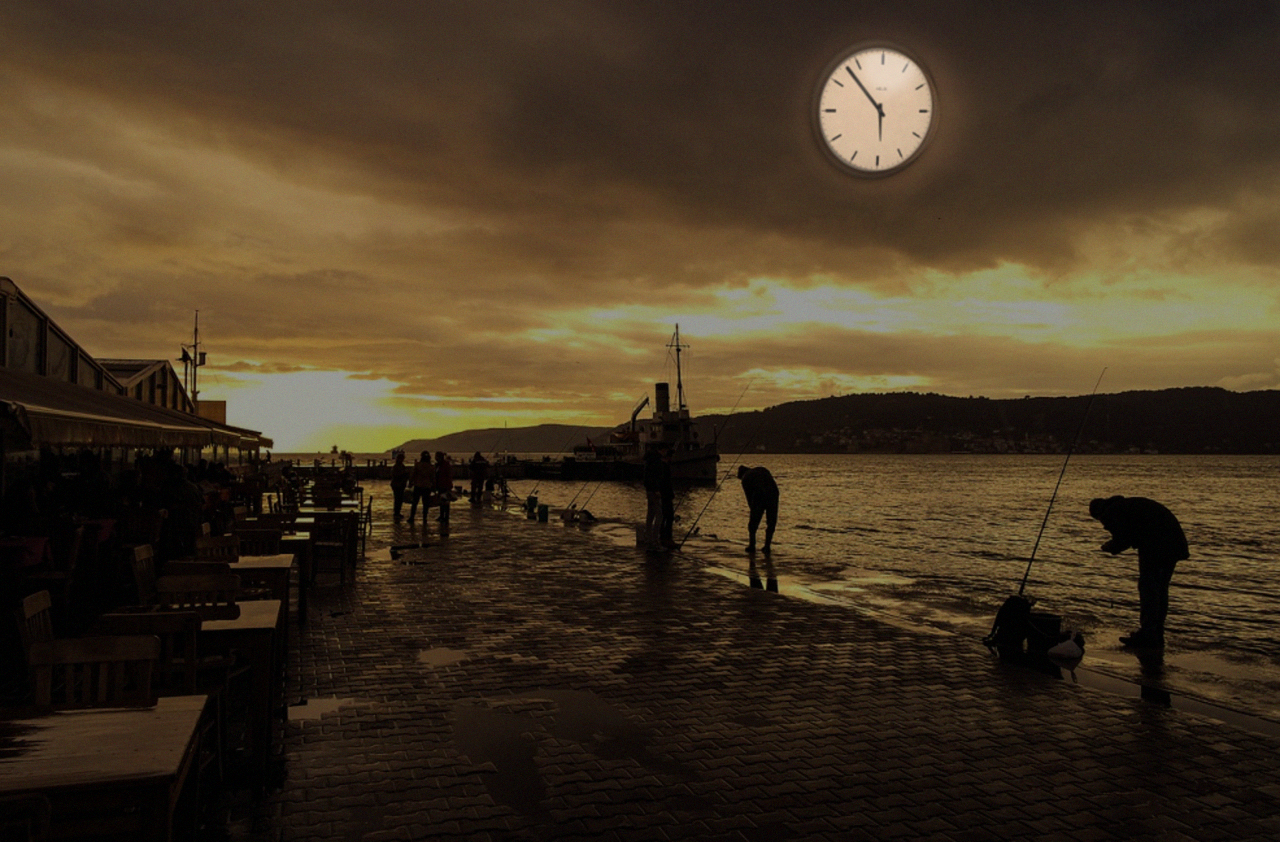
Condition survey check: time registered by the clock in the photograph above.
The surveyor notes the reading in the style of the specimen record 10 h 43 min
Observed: 5 h 53 min
